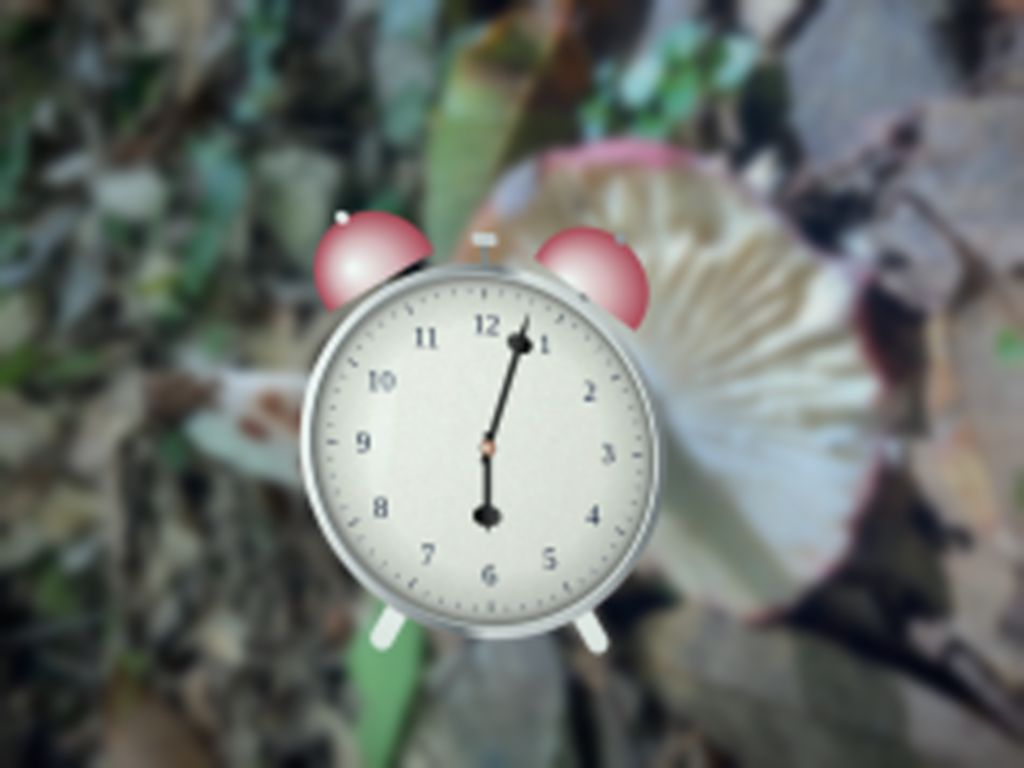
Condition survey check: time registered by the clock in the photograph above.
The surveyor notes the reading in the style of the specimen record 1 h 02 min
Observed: 6 h 03 min
